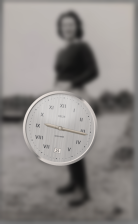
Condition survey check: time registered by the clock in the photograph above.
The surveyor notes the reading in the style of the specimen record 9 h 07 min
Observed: 9 h 16 min
